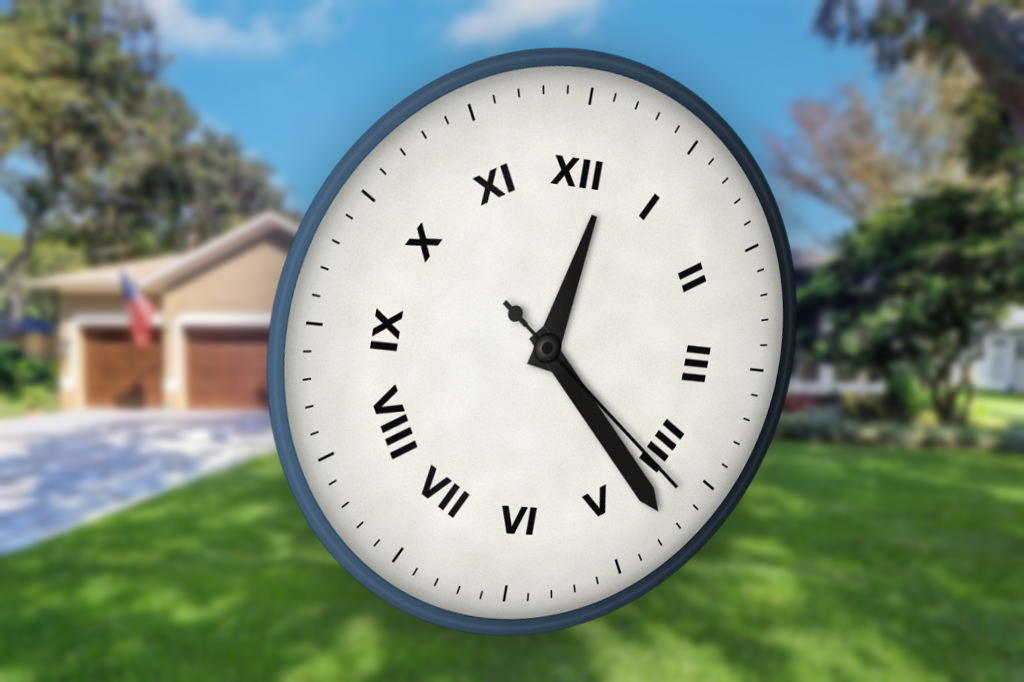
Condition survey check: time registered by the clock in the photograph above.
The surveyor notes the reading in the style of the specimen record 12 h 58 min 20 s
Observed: 12 h 22 min 21 s
